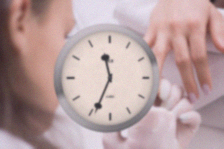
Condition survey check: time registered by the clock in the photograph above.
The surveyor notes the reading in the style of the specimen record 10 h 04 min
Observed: 11 h 34 min
